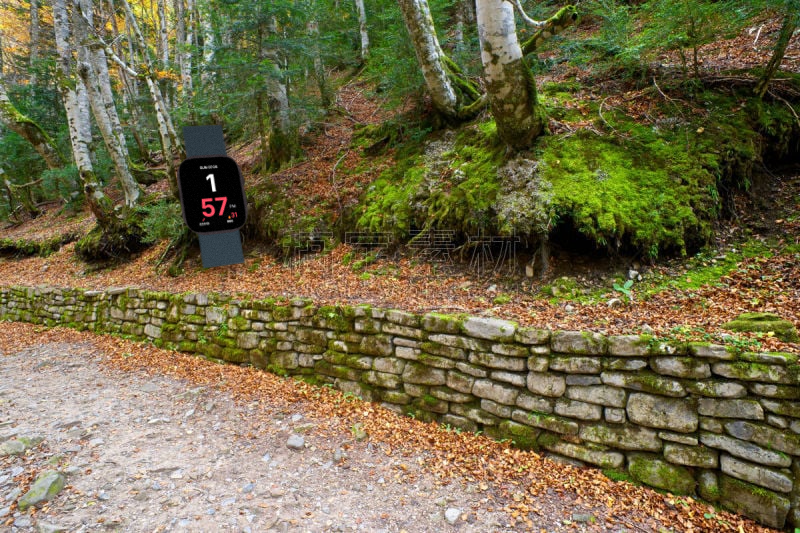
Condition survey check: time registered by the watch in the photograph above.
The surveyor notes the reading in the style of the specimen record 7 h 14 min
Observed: 1 h 57 min
